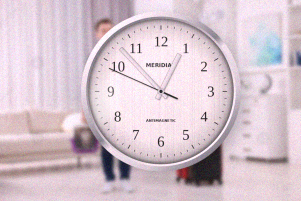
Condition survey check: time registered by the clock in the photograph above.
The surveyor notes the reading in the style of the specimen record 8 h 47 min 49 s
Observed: 12 h 52 min 49 s
